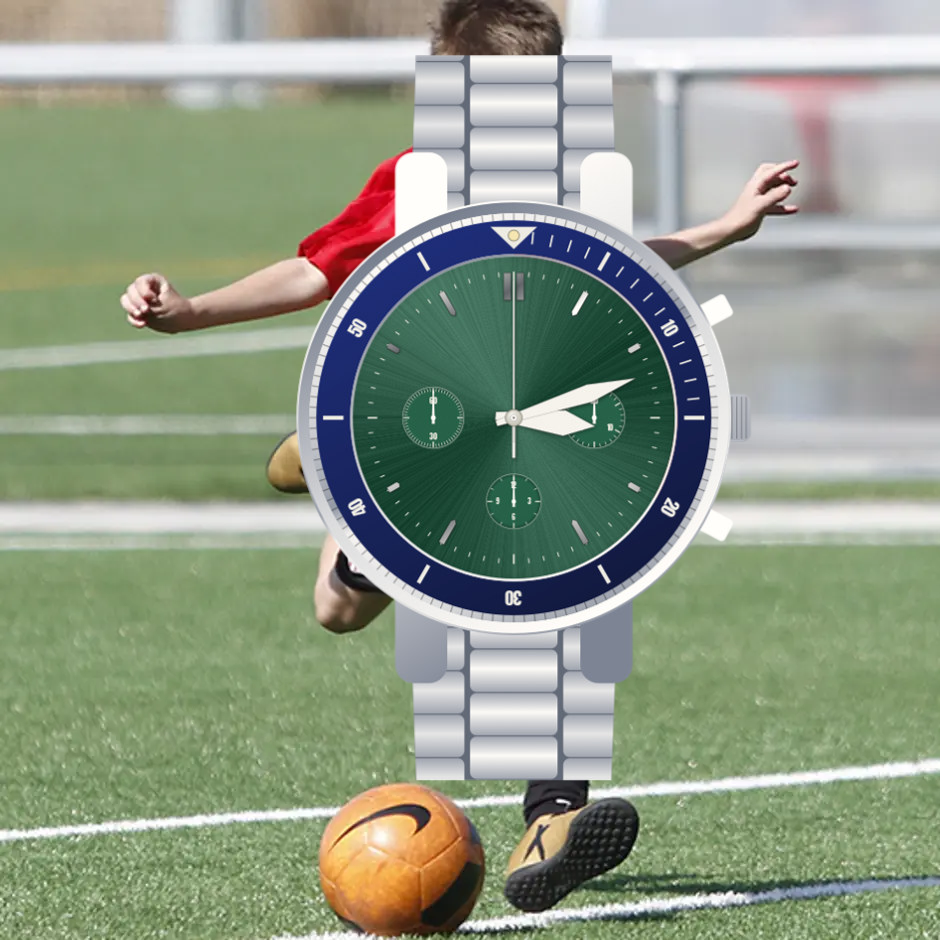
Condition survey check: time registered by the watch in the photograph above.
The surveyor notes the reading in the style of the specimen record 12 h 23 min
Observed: 3 h 12 min
